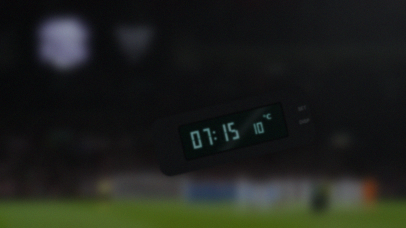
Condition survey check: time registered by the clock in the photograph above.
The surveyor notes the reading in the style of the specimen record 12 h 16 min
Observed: 7 h 15 min
